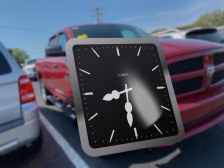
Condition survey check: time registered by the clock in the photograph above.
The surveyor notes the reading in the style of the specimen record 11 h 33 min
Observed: 8 h 31 min
